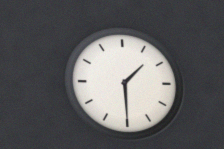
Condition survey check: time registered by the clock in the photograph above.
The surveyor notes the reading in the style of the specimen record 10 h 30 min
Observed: 1 h 30 min
